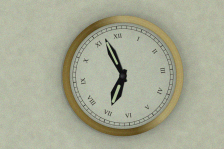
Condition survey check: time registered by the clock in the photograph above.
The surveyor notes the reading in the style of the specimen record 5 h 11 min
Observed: 6 h 57 min
